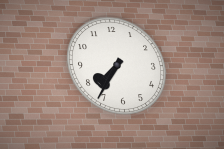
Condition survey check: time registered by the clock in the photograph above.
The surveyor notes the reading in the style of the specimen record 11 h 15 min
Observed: 7 h 36 min
